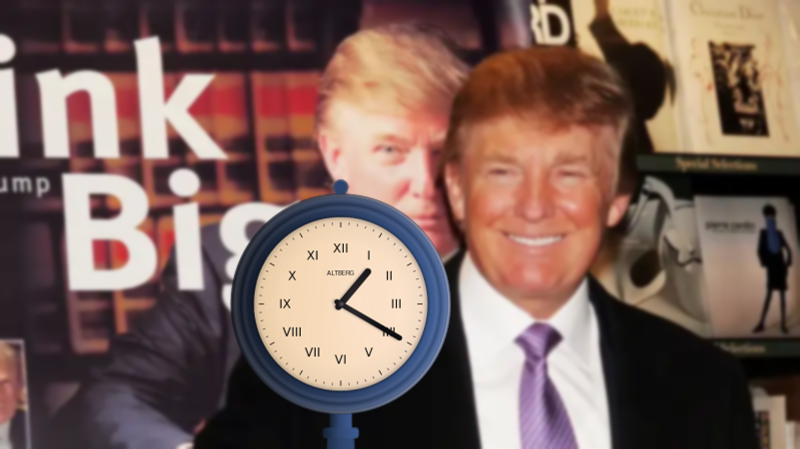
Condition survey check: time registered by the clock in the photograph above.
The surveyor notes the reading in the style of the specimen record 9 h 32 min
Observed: 1 h 20 min
